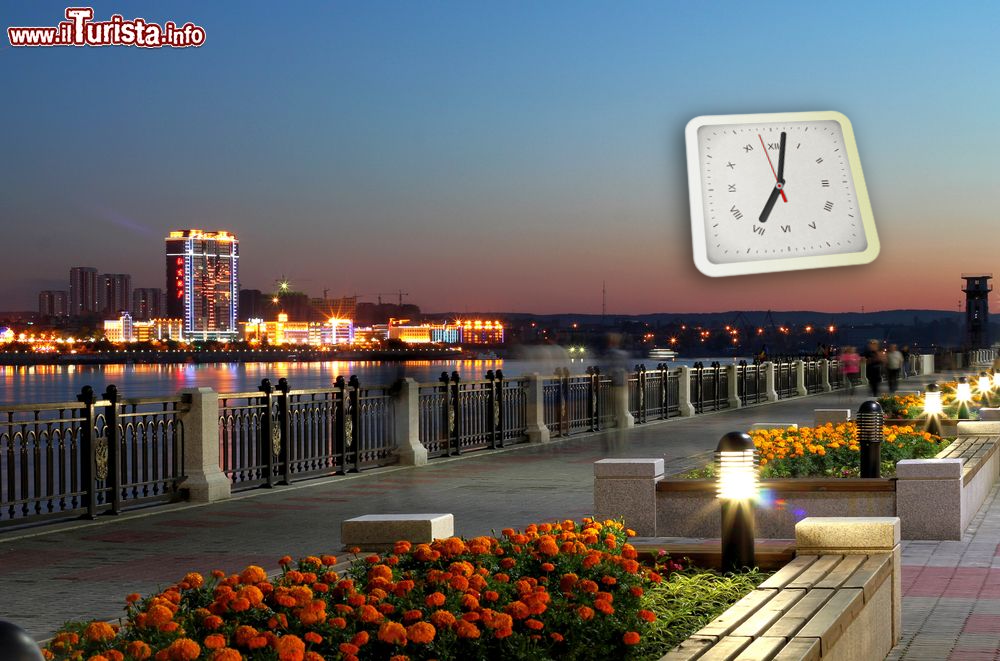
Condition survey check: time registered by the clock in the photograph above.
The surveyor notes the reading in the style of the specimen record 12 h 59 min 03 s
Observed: 7 h 01 min 58 s
